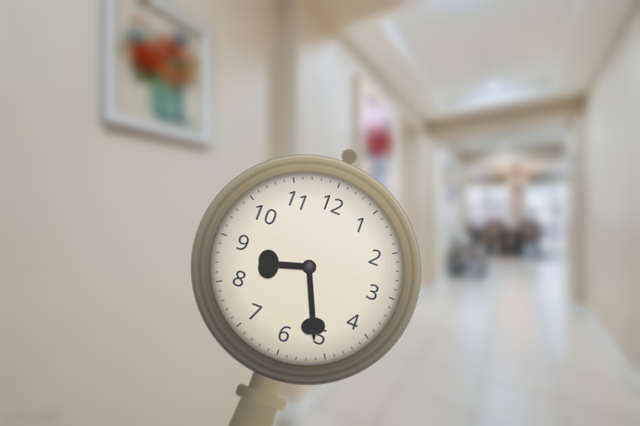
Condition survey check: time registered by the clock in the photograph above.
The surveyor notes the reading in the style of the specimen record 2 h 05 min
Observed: 8 h 26 min
